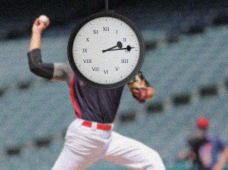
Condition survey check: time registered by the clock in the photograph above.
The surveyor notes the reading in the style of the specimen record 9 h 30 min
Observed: 2 h 14 min
